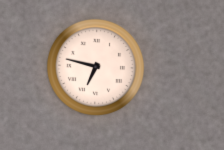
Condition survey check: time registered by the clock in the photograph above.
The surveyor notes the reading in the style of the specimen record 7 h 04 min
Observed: 6 h 47 min
